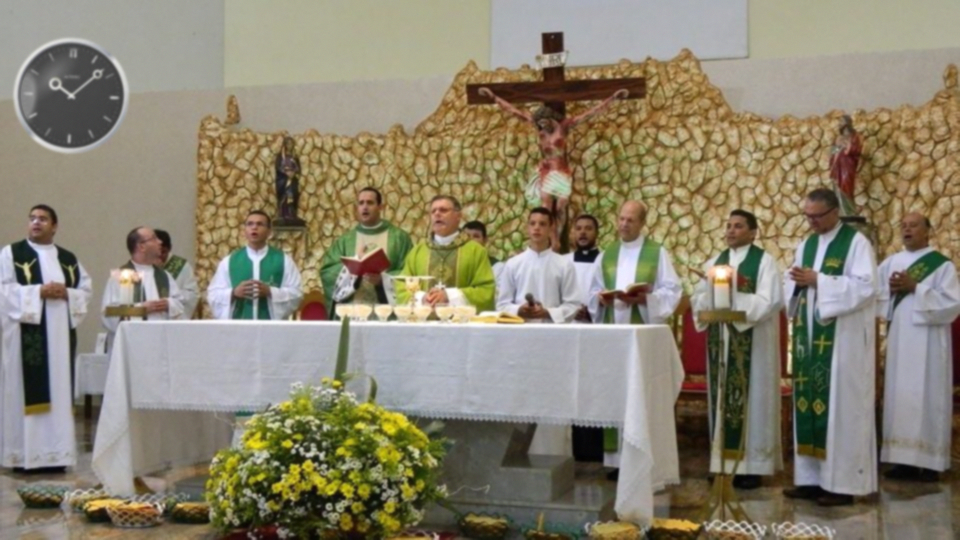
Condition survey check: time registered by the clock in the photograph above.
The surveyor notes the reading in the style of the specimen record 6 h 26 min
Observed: 10 h 08 min
